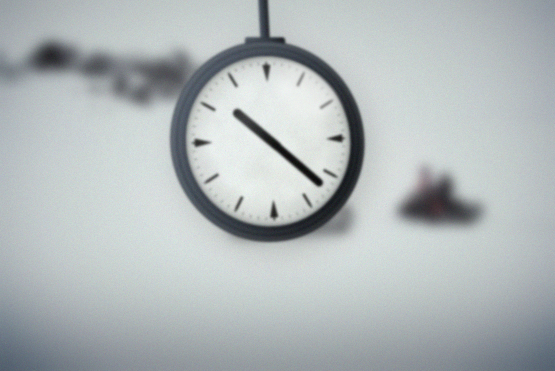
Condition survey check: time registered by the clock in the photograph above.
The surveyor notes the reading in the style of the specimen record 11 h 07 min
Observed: 10 h 22 min
